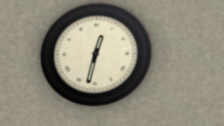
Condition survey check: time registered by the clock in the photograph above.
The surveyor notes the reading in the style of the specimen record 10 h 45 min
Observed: 12 h 32 min
